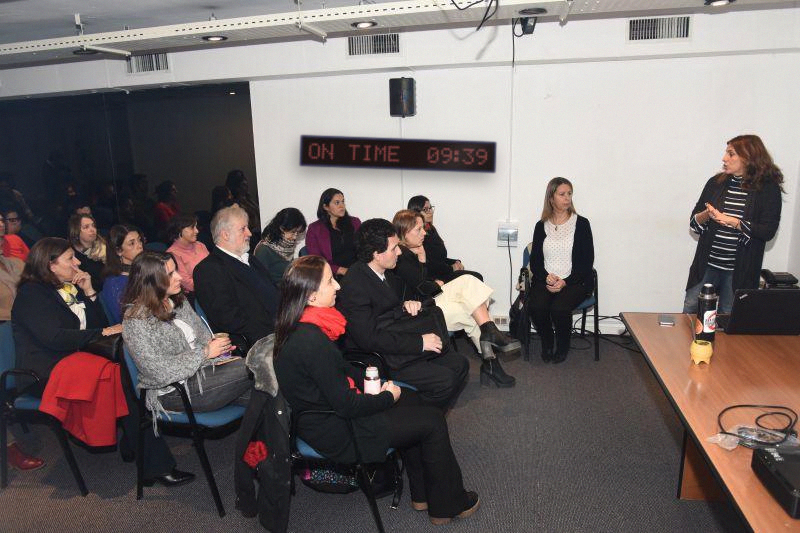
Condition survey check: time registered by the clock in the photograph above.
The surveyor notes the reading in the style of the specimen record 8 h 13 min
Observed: 9 h 39 min
